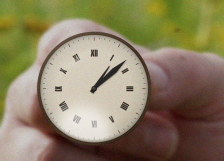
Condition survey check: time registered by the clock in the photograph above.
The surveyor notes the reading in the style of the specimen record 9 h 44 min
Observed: 1 h 08 min
